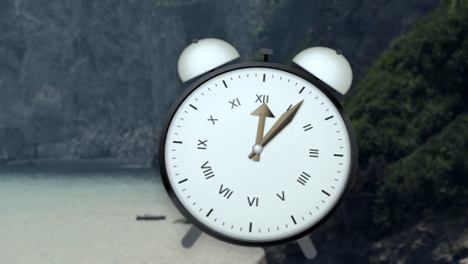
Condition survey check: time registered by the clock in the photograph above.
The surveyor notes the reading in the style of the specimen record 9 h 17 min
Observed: 12 h 06 min
